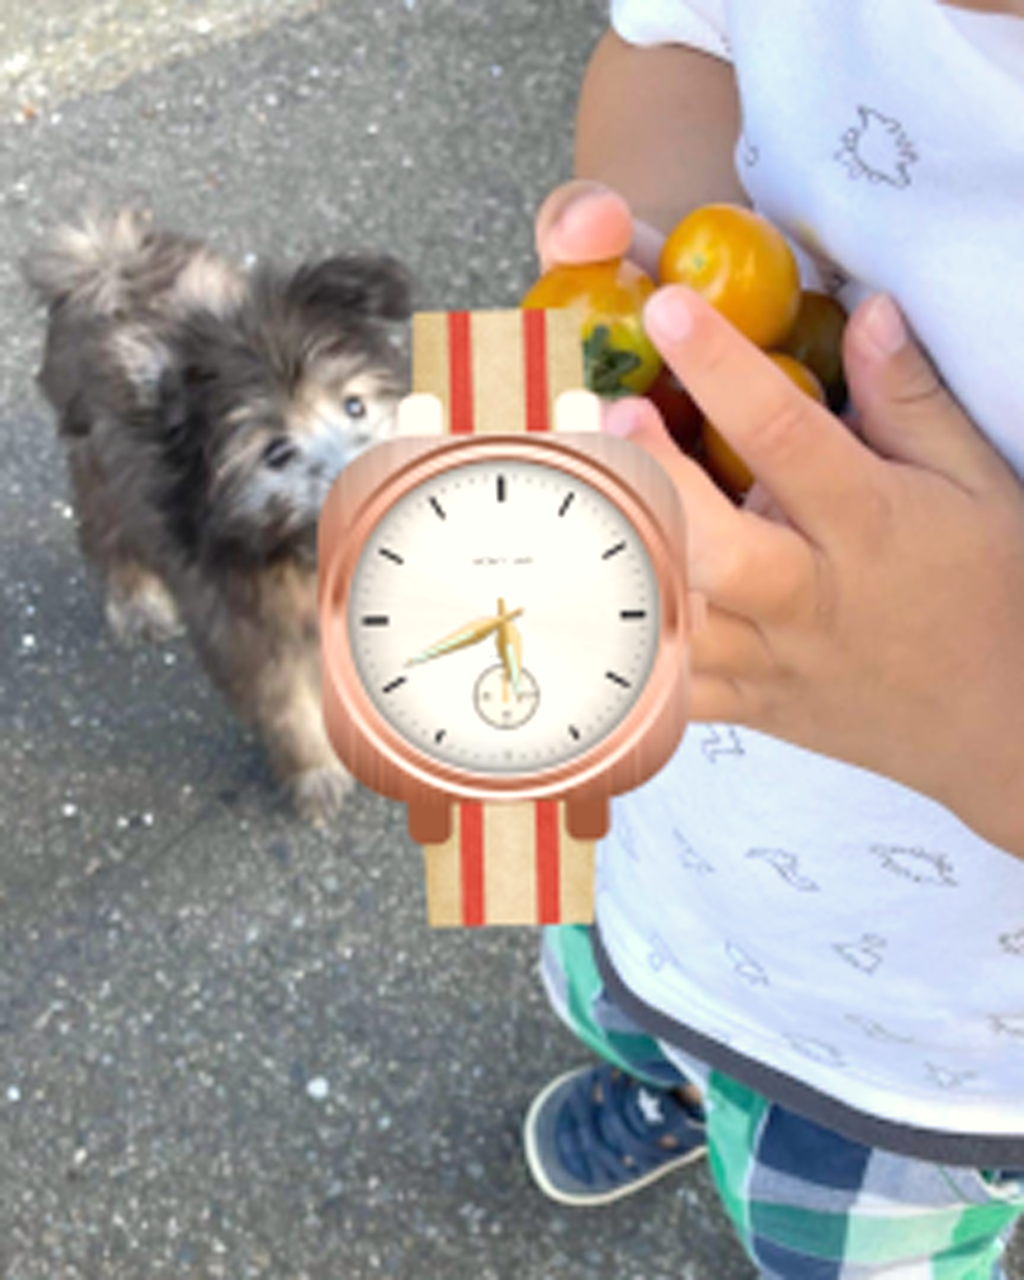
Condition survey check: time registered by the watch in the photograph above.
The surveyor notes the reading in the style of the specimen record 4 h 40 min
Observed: 5 h 41 min
